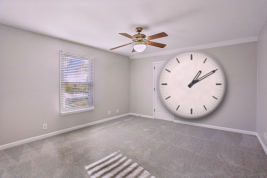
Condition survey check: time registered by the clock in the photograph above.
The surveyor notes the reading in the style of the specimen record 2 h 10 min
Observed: 1 h 10 min
